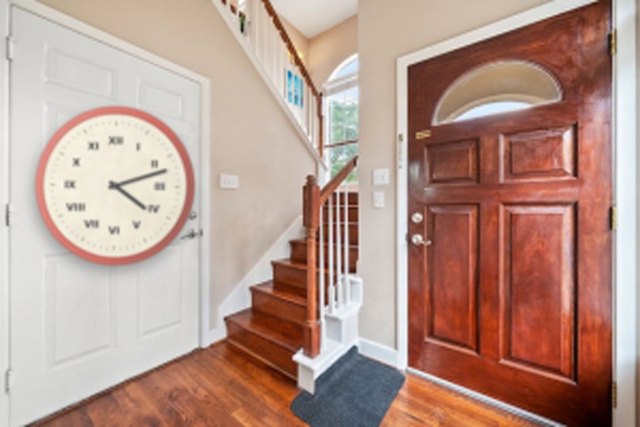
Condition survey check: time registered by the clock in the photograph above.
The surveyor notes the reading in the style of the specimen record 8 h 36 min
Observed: 4 h 12 min
